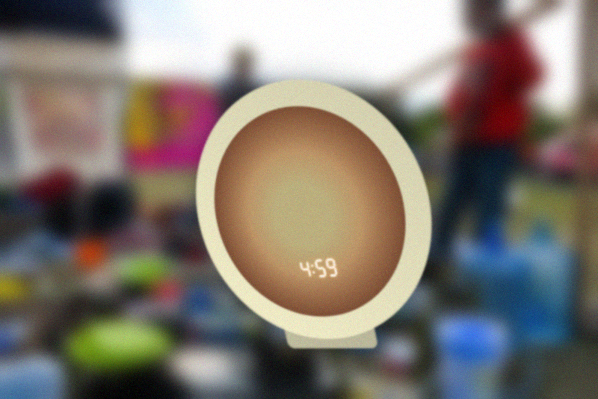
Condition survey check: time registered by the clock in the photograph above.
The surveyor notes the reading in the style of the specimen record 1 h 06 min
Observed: 4 h 59 min
